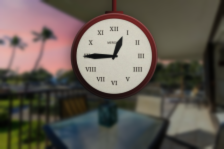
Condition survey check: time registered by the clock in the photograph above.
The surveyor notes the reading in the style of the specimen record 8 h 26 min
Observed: 12 h 45 min
